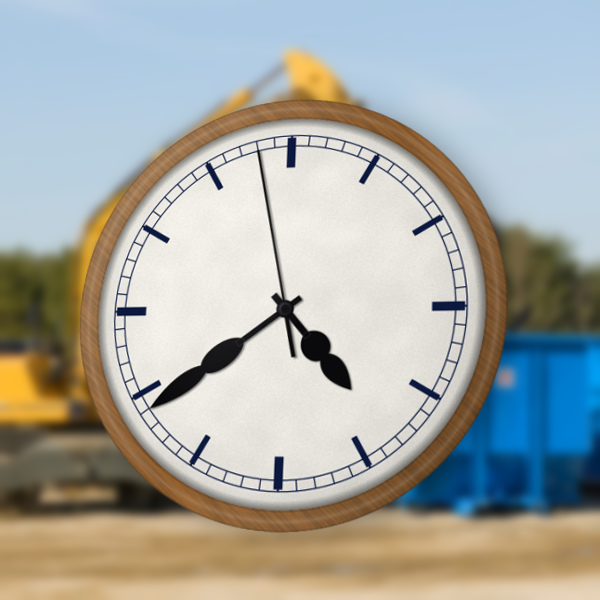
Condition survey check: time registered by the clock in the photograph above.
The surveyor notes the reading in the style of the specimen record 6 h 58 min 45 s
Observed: 4 h 38 min 58 s
